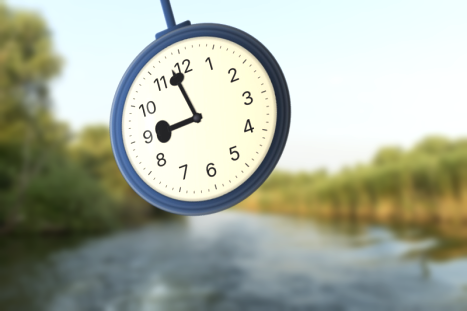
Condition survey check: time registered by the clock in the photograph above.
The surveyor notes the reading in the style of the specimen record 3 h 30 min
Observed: 8 h 58 min
